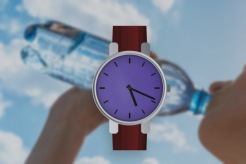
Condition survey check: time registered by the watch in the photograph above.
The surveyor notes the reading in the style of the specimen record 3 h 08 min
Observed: 5 h 19 min
